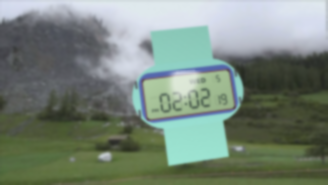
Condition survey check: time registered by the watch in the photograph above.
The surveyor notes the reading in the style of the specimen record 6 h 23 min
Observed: 2 h 02 min
